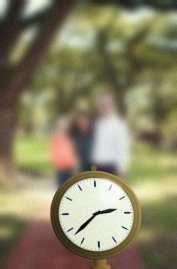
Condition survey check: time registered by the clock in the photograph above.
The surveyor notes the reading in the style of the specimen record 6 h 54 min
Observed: 2 h 38 min
